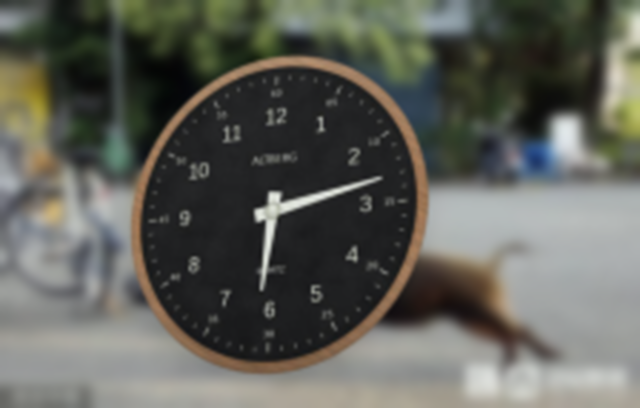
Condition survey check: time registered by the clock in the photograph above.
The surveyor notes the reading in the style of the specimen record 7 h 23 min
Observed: 6 h 13 min
